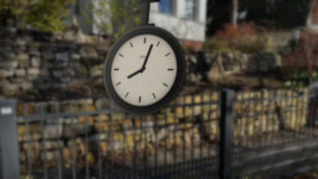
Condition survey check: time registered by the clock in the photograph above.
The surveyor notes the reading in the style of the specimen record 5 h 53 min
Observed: 8 h 03 min
